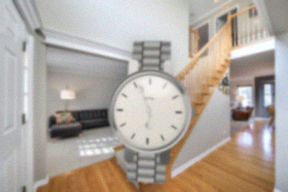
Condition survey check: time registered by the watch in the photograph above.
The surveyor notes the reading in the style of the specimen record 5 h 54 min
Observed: 5 h 56 min
